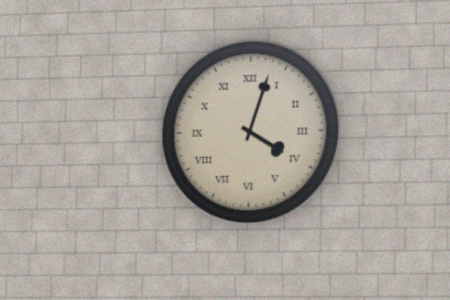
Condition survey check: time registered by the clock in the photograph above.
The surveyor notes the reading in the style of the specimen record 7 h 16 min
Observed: 4 h 03 min
